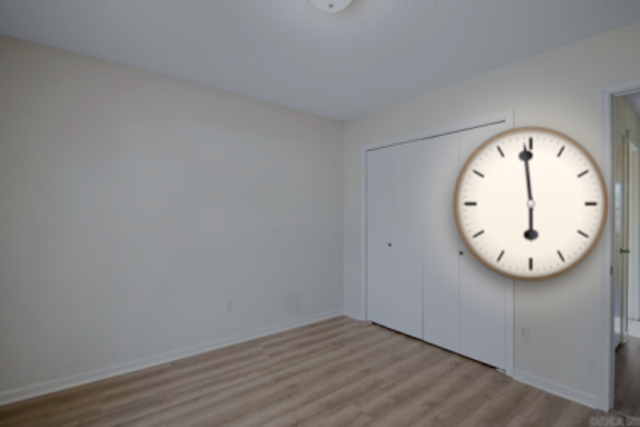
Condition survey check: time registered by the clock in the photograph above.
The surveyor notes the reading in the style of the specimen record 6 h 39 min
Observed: 5 h 59 min
